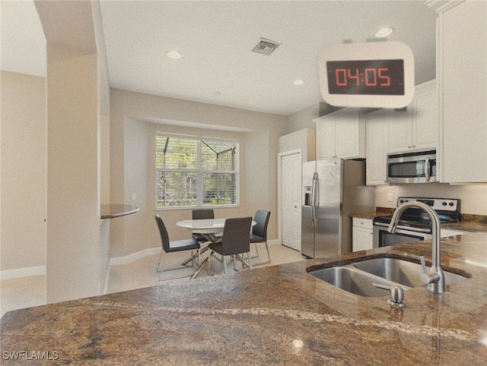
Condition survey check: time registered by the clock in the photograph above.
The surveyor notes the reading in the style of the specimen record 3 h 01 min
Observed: 4 h 05 min
